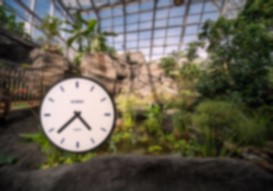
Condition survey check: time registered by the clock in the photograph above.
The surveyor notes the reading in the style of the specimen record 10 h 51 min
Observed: 4 h 38 min
